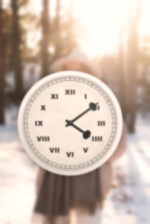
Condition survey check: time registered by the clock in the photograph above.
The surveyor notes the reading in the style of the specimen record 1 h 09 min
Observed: 4 h 09 min
